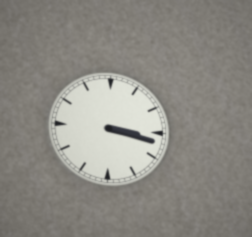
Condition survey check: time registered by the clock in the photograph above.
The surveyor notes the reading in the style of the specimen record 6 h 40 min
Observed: 3 h 17 min
